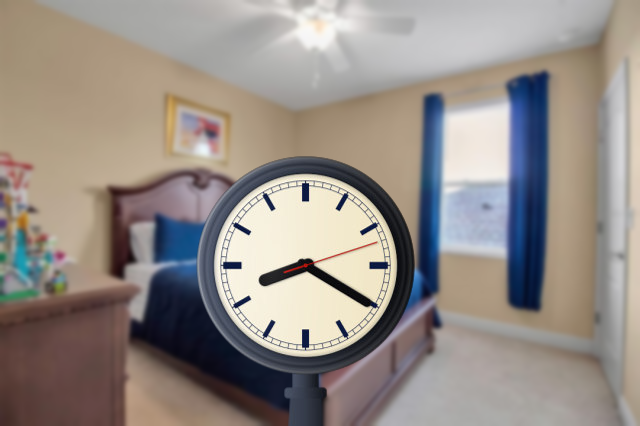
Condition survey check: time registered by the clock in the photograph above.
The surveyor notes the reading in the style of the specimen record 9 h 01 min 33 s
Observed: 8 h 20 min 12 s
